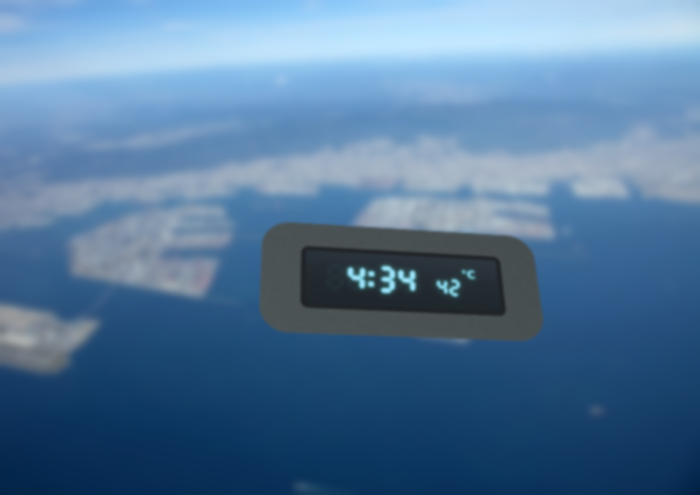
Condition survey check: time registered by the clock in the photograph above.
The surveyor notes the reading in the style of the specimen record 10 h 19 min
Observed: 4 h 34 min
